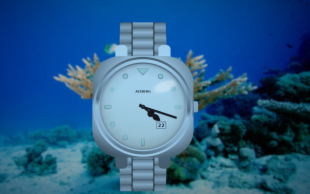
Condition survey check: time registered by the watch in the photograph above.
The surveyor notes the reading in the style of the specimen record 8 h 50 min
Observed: 4 h 18 min
